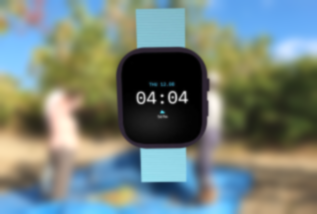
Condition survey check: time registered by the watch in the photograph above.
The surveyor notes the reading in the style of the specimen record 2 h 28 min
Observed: 4 h 04 min
